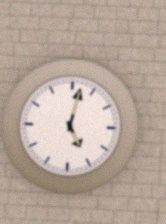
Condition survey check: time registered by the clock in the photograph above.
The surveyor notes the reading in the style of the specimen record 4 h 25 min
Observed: 5 h 02 min
